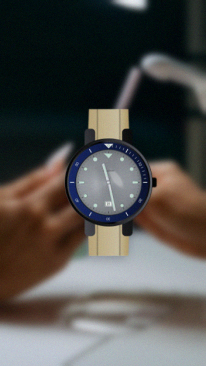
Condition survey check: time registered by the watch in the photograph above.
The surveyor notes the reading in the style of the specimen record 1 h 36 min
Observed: 11 h 28 min
